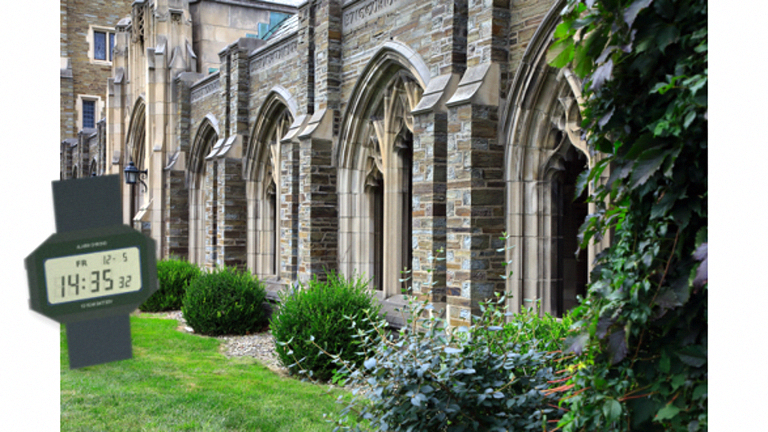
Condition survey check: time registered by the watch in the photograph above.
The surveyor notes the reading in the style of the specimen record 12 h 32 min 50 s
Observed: 14 h 35 min 32 s
